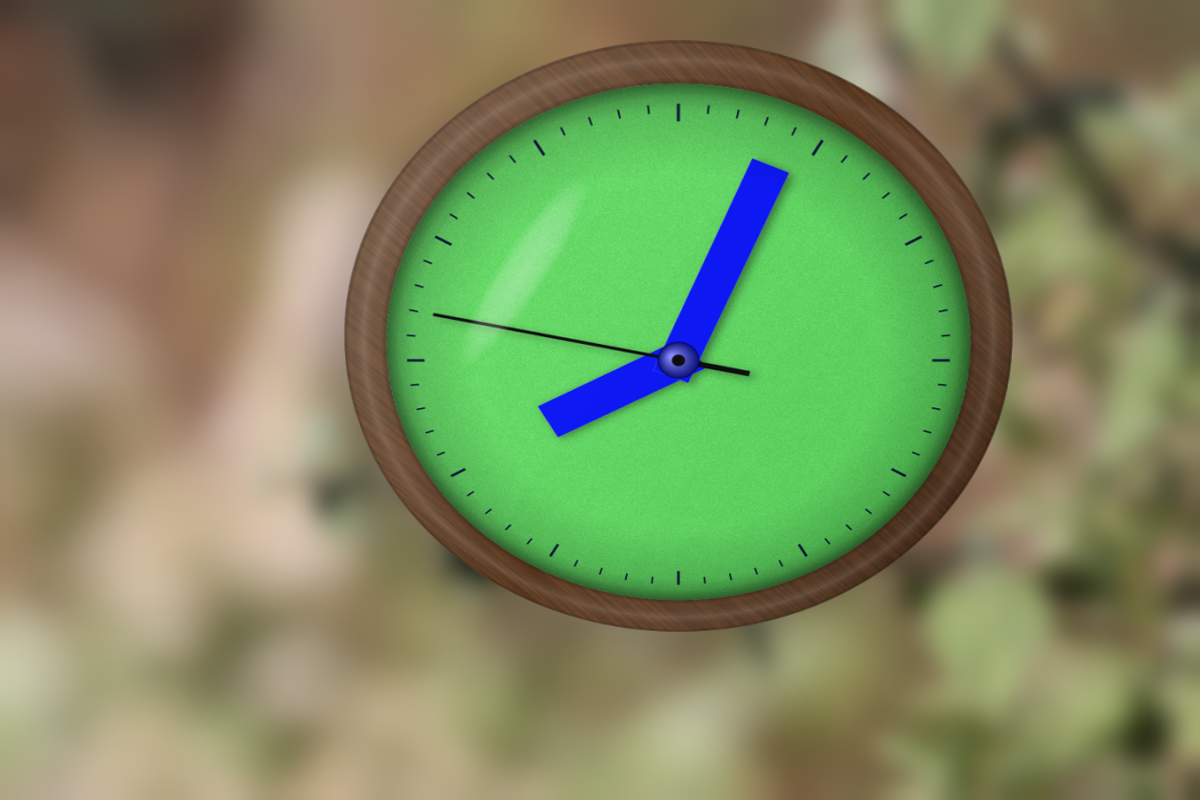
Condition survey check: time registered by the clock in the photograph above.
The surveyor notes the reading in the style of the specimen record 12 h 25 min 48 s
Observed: 8 h 03 min 47 s
